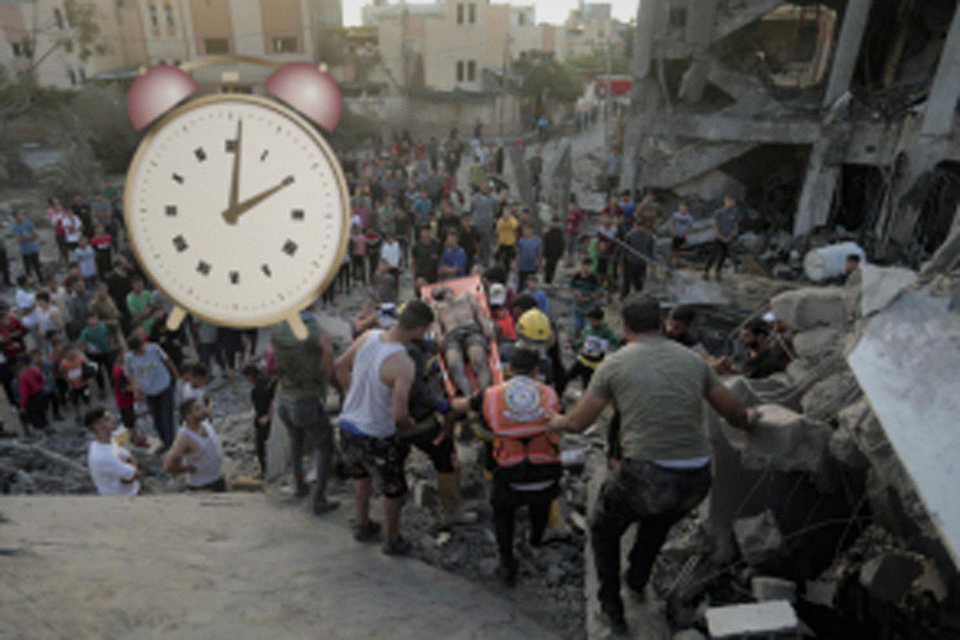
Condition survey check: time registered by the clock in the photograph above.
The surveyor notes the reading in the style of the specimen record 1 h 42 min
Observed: 2 h 01 min
